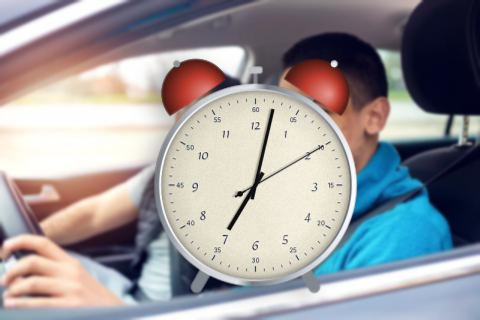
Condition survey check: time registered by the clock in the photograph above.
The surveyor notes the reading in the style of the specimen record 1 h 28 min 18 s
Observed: 7 h 02 min 10 s
